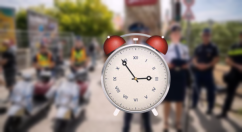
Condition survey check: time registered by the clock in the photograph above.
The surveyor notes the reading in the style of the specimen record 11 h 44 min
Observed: 2 h 54 min
